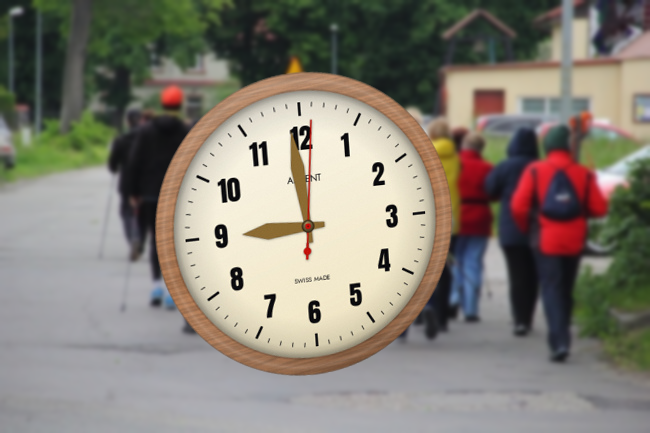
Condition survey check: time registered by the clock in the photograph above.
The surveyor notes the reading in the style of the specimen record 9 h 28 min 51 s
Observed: 8 h 59 min 01 s
